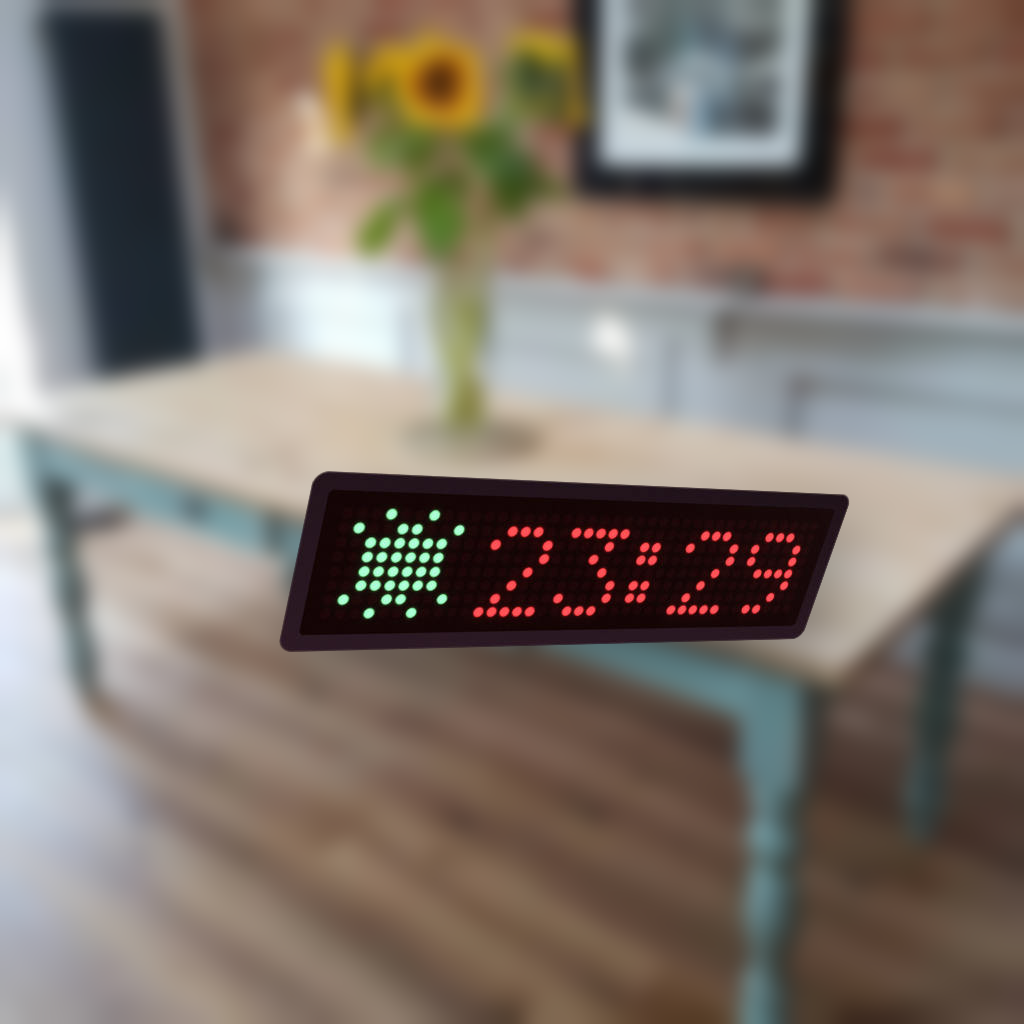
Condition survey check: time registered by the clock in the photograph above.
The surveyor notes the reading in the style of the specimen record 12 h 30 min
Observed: 23 h 29 min
